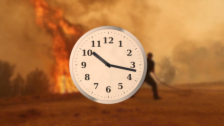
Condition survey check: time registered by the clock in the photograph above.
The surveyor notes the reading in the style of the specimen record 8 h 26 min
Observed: 10 h 17 min
